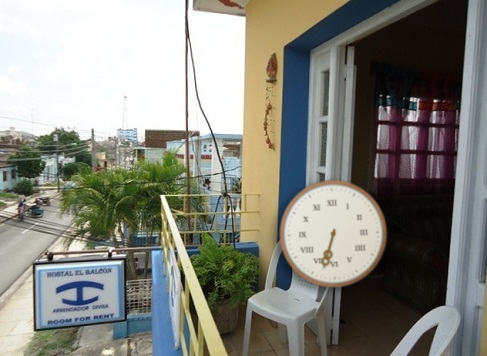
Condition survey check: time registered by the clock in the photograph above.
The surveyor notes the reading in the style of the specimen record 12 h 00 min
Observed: 6 h 33 min
